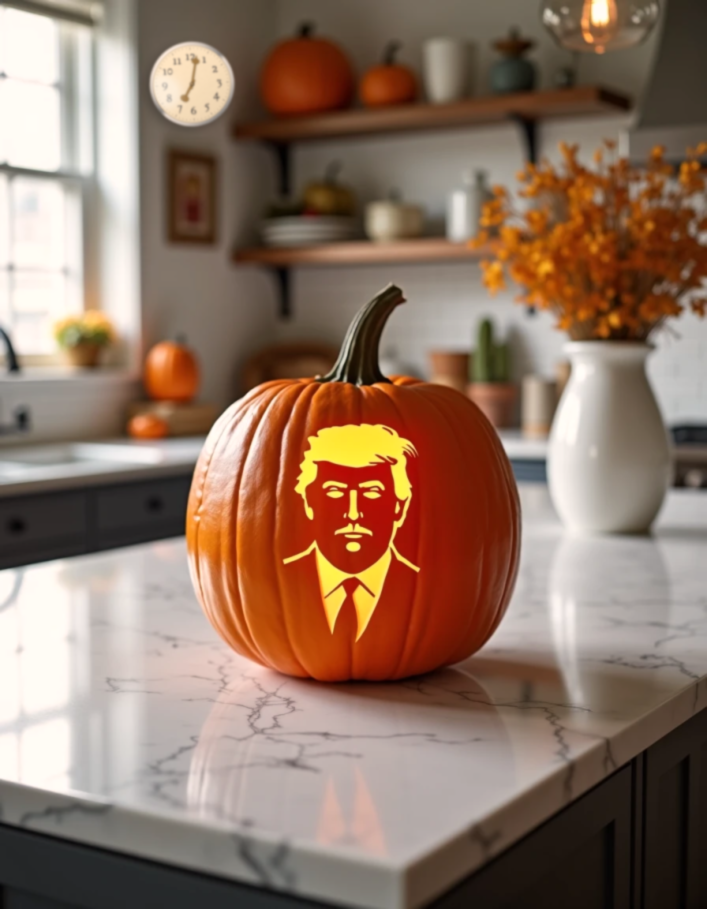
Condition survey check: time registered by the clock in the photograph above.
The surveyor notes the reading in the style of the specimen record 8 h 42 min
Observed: 7 h 02 min
